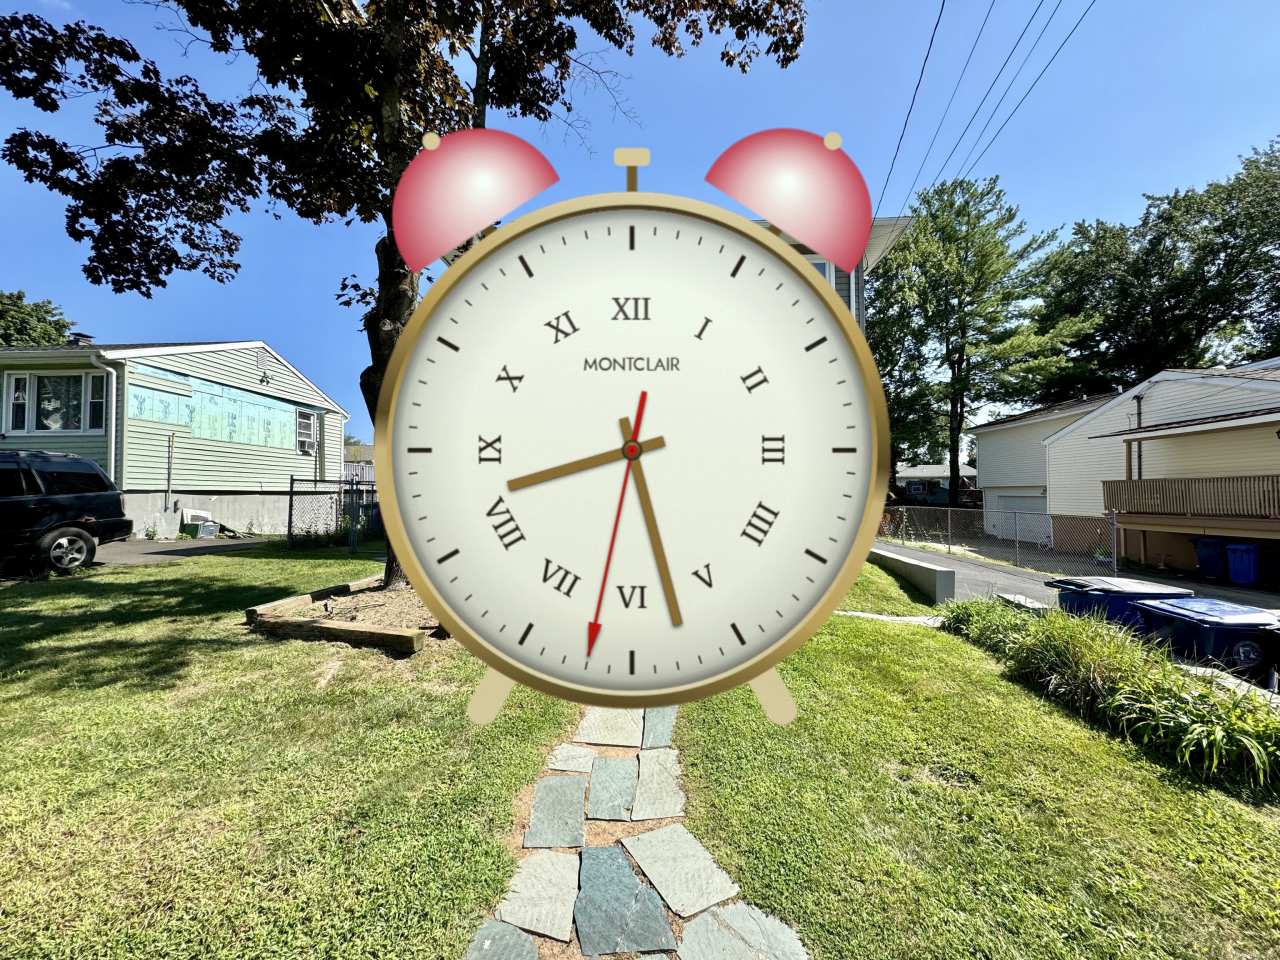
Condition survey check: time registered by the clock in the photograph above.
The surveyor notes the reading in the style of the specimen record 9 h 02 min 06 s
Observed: 8 h 27 min 32 s
